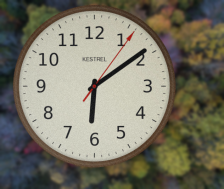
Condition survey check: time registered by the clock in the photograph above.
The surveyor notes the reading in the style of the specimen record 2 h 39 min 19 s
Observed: 6 h 09 min 06 s
